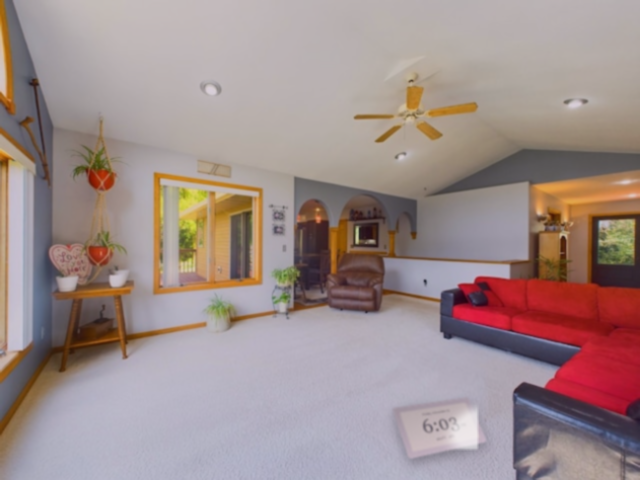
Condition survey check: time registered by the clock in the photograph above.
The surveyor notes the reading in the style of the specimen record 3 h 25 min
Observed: 6 h 03 min
